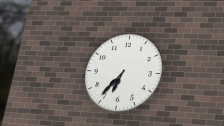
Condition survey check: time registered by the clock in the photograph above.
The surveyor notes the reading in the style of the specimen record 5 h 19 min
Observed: 6 h 36 min
